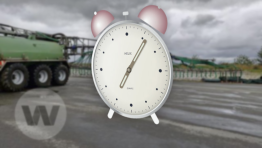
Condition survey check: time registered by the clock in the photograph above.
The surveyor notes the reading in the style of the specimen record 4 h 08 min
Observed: 7 h 06 min
